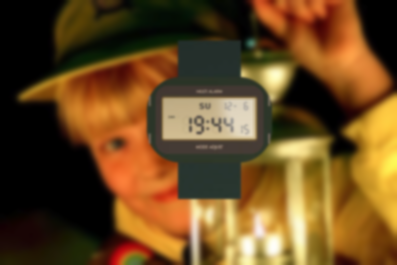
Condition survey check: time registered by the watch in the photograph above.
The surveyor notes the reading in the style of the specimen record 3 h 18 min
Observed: 19 h 44 min
